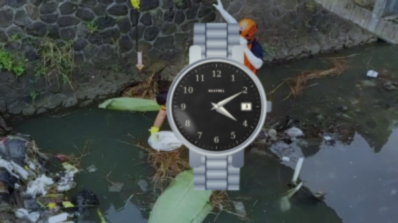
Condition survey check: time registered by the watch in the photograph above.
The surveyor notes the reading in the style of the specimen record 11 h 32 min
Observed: 4 h 10 min
